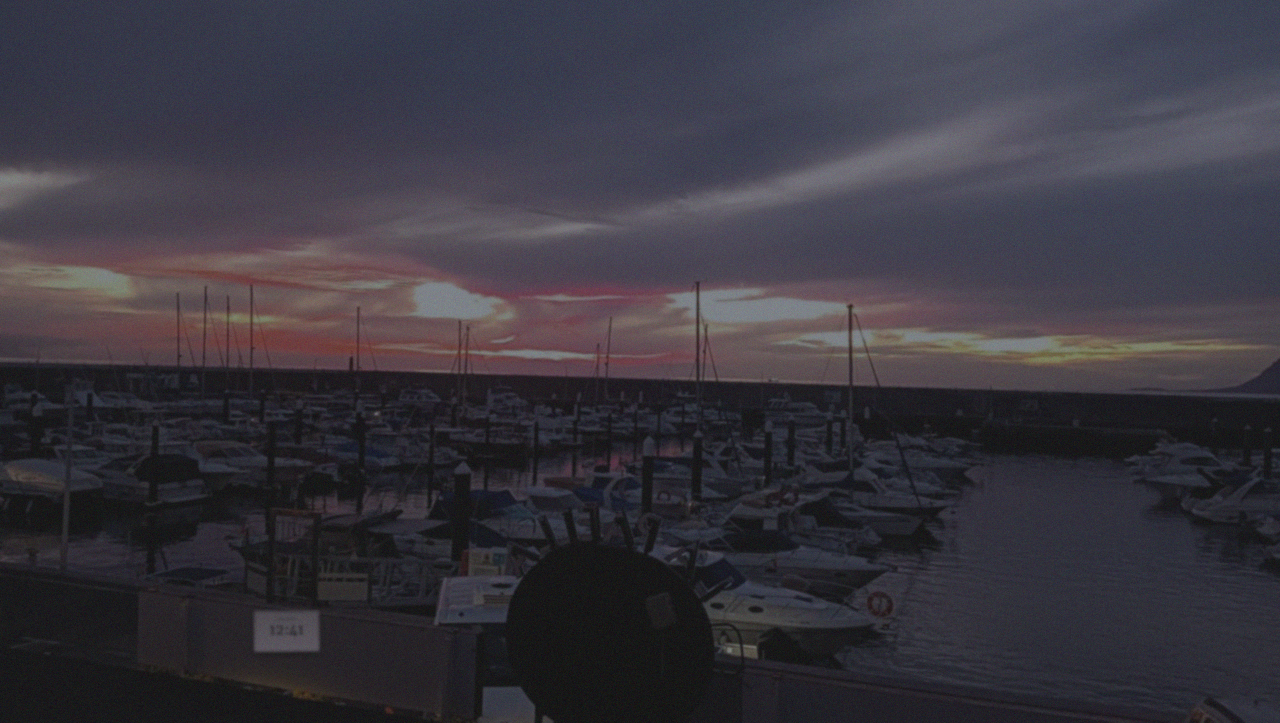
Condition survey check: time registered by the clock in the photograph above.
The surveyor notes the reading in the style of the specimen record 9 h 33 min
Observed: 12 h 41 min
